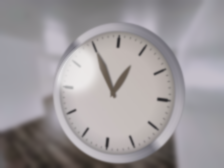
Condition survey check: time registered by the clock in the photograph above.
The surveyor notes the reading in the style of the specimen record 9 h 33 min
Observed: 12 h 55 min
